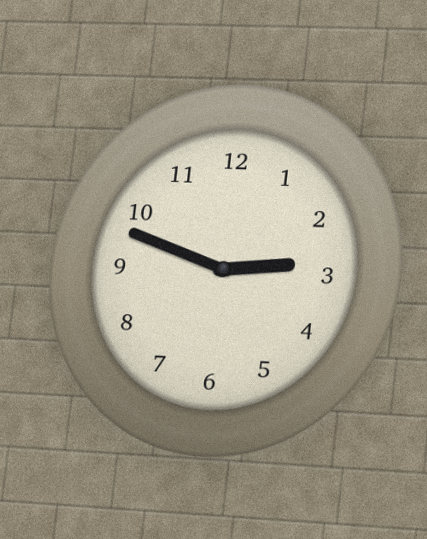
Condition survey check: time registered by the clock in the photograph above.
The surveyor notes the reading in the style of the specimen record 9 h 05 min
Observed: 2 h 48 min
